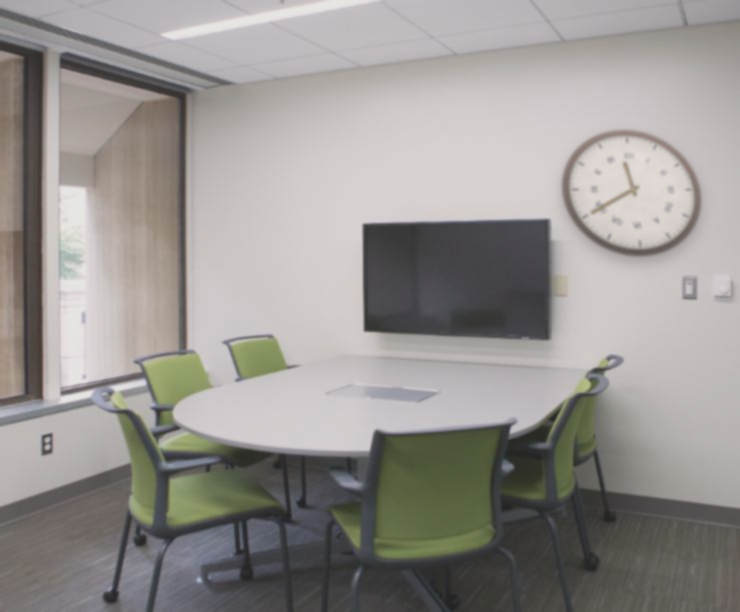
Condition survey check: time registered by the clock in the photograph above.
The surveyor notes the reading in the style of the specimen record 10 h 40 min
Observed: 11 h 40 min
